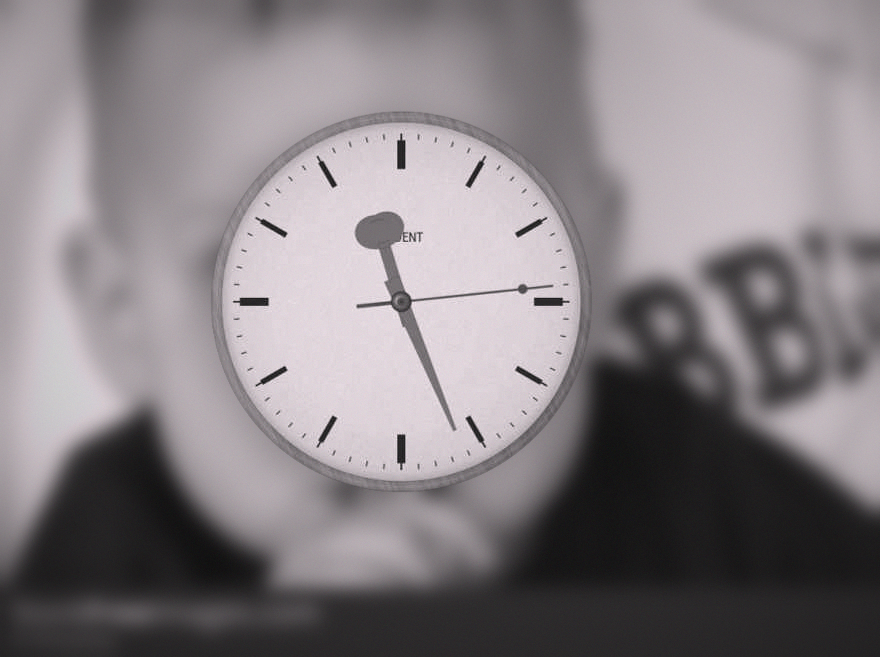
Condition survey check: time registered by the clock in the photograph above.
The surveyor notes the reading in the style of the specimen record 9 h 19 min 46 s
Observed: 11 h 26 min 14 s
